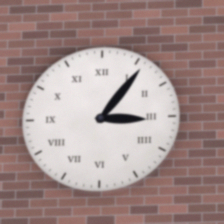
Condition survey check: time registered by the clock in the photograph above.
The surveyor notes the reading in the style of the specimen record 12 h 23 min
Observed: 3 h 06 min
